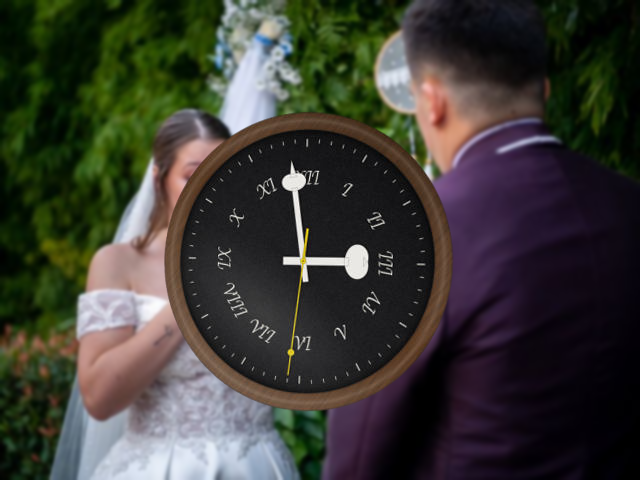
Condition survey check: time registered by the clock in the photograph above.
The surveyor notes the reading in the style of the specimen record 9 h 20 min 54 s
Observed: 2 h 58 min 31 s
